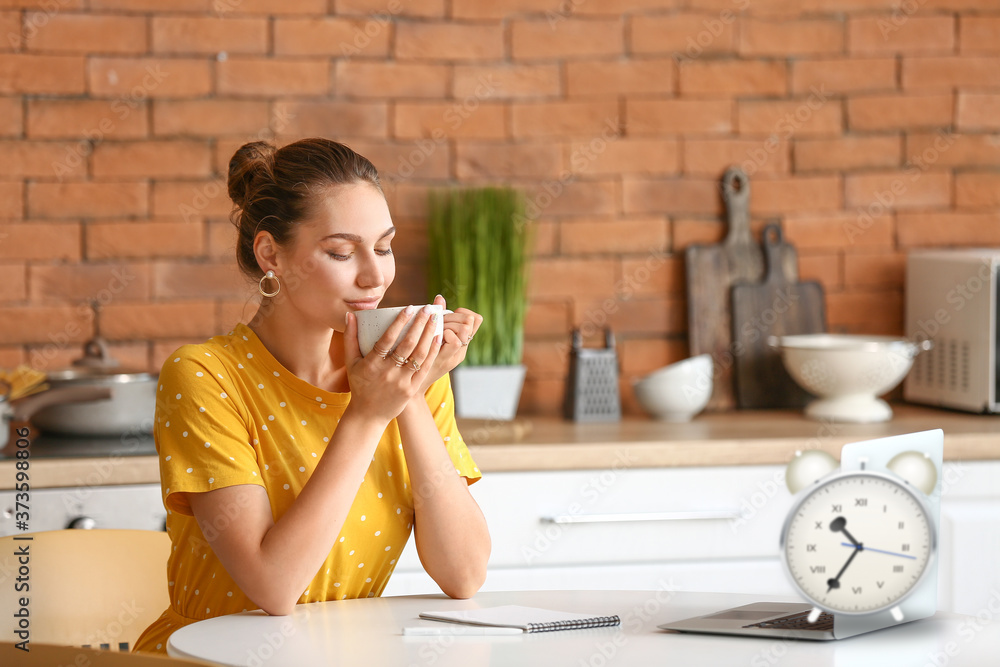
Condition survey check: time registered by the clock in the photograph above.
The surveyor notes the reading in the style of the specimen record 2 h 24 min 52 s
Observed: 10 h 35 min 17 s
